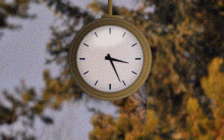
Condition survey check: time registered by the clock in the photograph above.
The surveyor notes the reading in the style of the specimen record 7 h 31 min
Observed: 3 h 26 min
